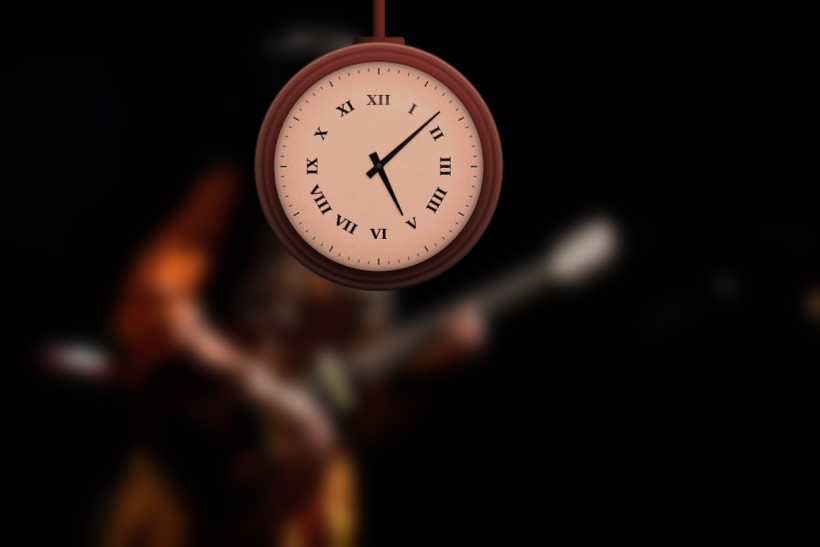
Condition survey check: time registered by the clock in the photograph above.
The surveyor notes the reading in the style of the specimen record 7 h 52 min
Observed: 5 h 08 min
